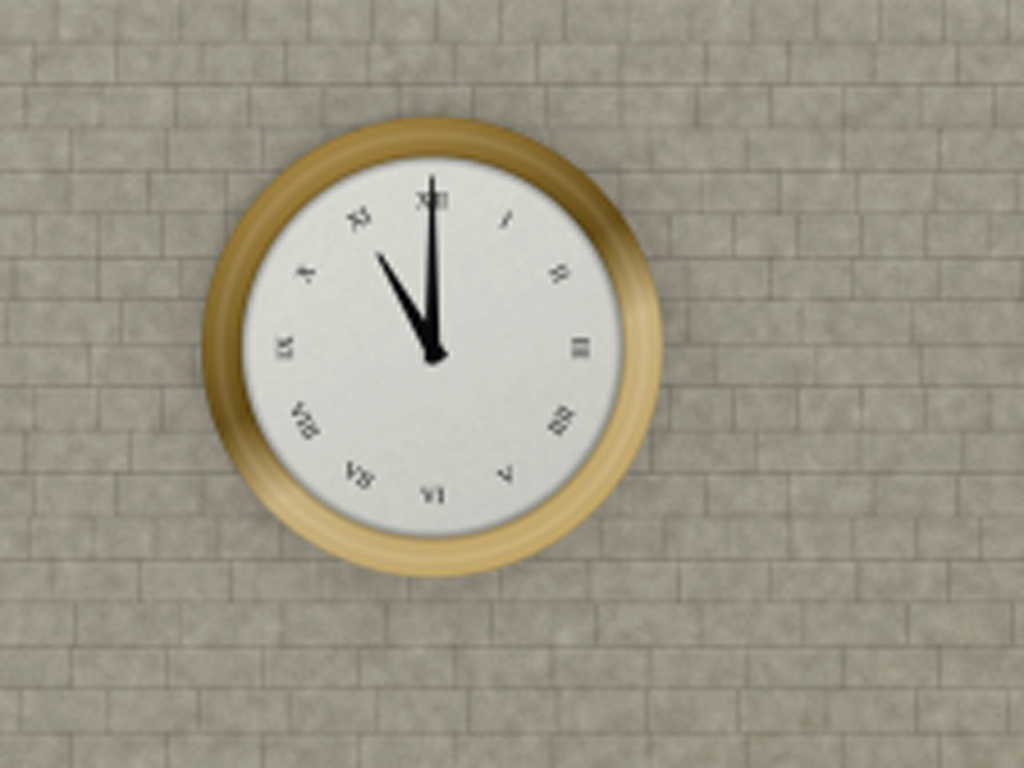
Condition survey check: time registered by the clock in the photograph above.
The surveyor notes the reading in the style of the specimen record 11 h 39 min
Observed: 11 h 00 min
